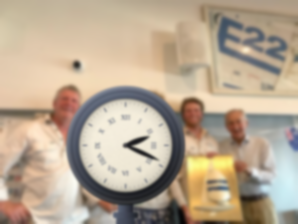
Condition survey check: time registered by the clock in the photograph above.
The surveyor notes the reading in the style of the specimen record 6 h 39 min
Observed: 2 h 19 min
